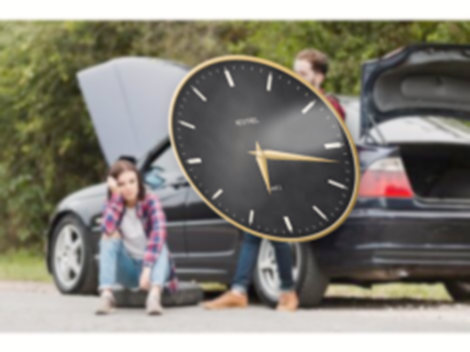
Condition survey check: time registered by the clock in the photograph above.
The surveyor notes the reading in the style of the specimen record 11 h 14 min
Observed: 6 h 17 min
